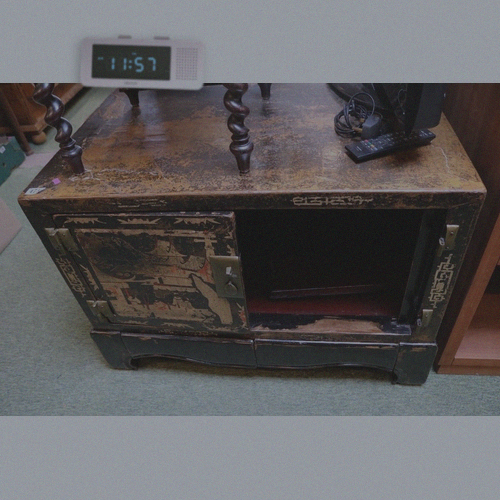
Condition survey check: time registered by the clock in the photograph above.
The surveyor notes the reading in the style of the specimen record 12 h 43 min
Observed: 11 h 57 min
